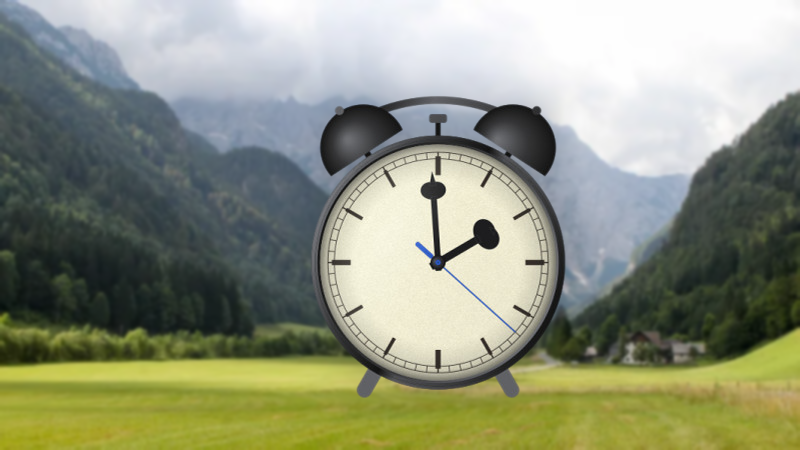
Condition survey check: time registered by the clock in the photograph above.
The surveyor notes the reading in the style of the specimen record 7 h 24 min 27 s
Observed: 1 h 59 min 22 s
